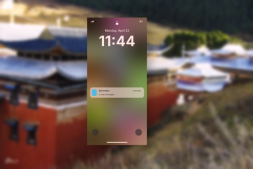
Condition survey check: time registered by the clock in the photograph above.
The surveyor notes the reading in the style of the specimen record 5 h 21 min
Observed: 11 h 44 min
